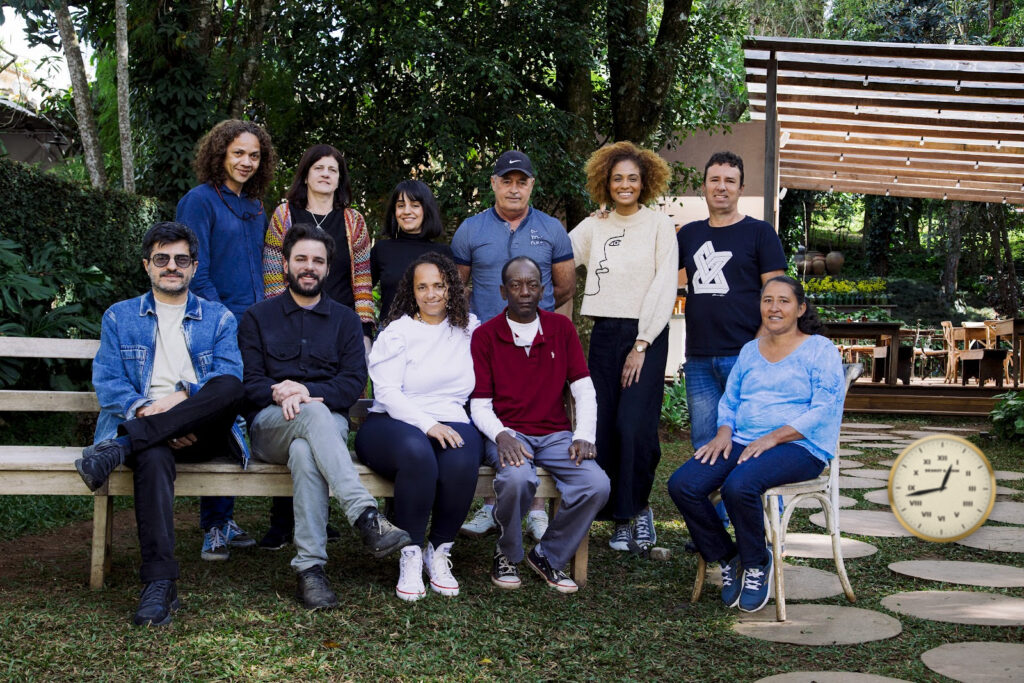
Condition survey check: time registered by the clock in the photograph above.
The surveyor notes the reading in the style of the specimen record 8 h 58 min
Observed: 12 h 43 min
